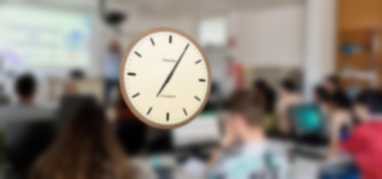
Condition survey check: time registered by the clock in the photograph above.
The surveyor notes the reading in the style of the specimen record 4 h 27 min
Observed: 7 h 05 min
